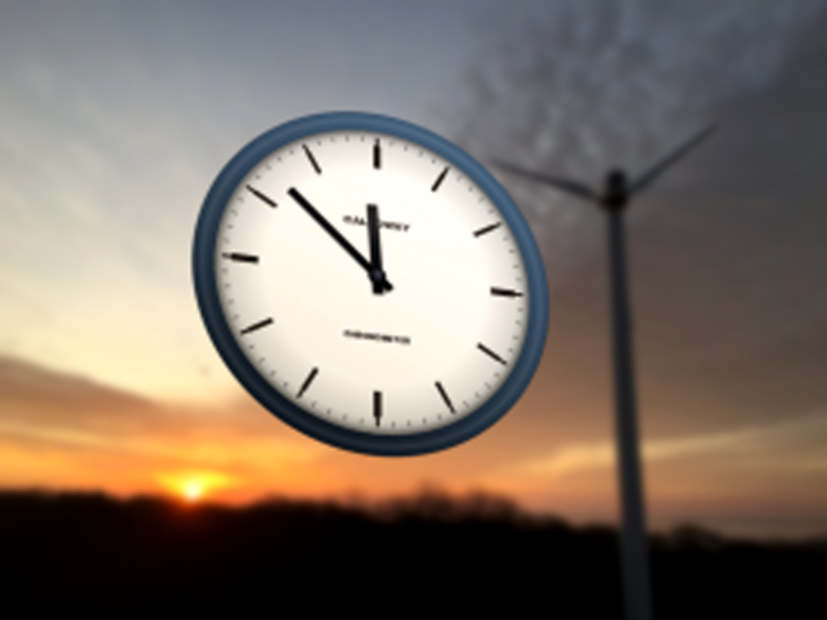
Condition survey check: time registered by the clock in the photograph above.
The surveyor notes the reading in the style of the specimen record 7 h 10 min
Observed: 11 h 52 min
